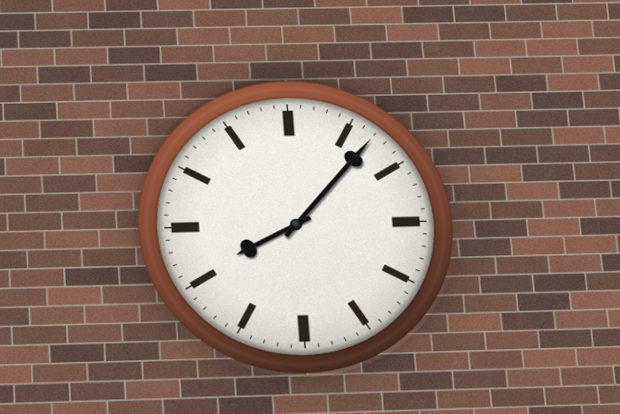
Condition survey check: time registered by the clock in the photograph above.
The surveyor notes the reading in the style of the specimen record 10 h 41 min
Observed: 8 h 07 min
